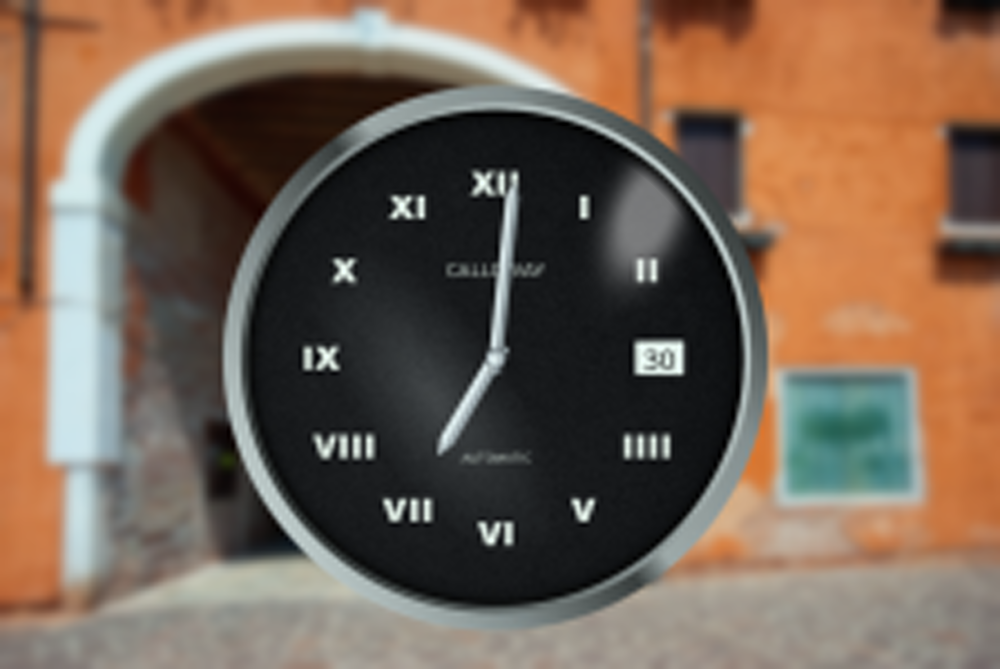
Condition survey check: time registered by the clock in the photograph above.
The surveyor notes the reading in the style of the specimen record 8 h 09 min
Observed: 7 h 01 min
